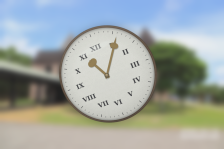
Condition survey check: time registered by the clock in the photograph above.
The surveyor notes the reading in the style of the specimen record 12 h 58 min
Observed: 11 h 06 min
